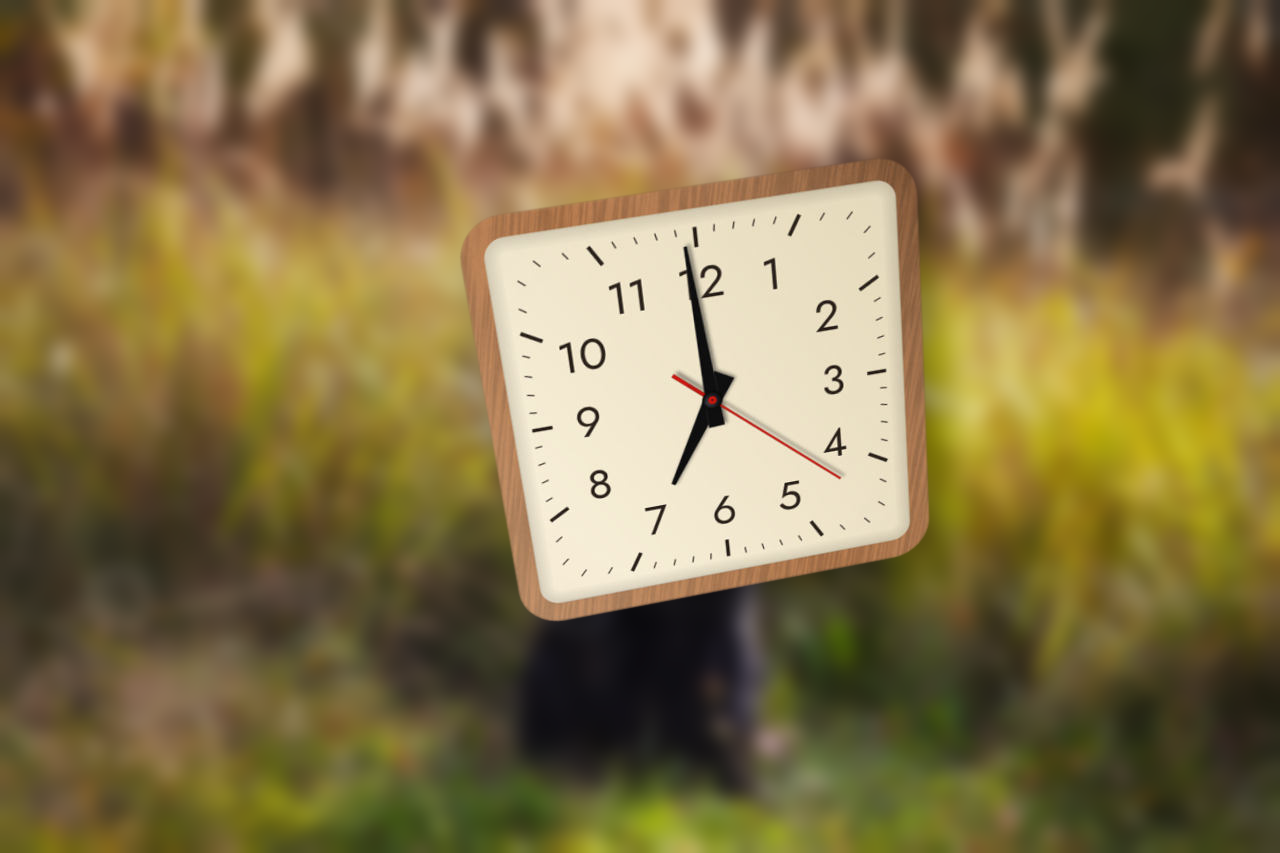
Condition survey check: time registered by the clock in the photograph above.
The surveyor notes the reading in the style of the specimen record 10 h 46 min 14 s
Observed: 6 h 59 min 22 s
